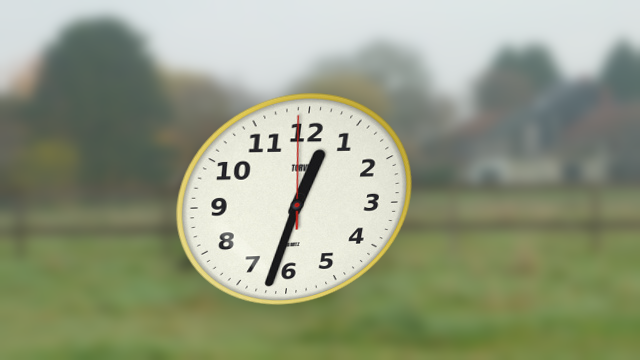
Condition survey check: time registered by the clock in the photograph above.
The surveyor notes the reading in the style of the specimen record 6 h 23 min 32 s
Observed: 12 h 31 min 59 s
